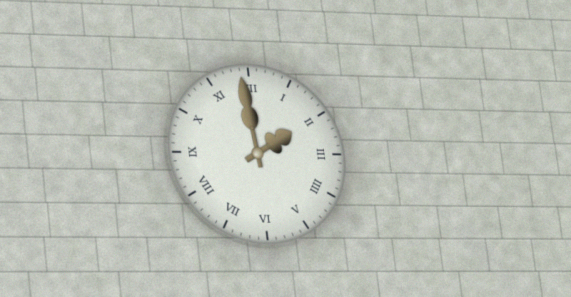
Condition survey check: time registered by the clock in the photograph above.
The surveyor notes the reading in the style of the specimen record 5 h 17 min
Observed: 1 h 59 min
